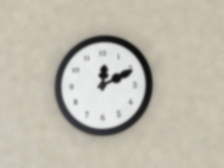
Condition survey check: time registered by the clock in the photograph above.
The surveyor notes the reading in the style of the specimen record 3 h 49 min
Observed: 12 h 11 min
